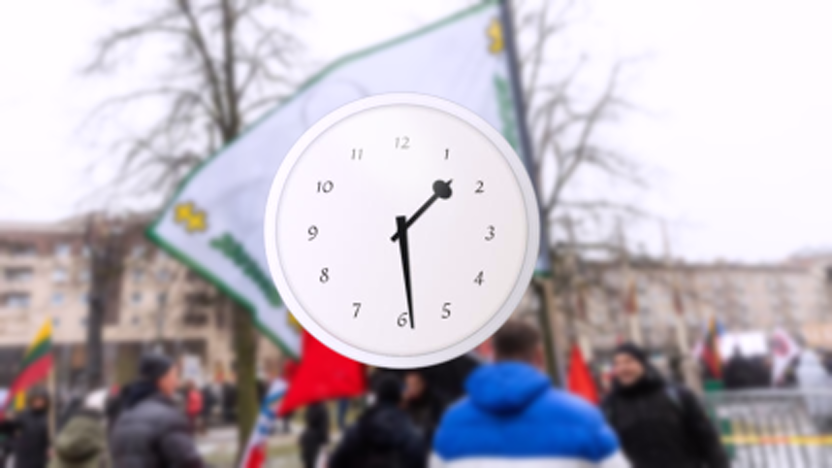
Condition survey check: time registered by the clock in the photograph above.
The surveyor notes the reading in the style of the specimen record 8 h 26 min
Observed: 1 h 29 min
